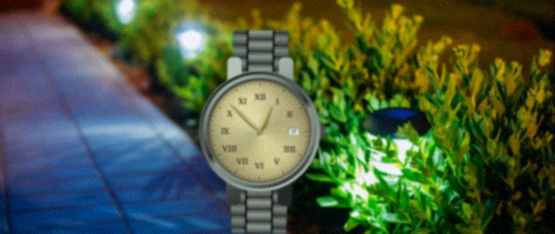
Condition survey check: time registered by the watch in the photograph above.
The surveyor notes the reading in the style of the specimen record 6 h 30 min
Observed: 12 h 52 min
